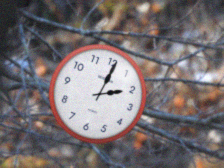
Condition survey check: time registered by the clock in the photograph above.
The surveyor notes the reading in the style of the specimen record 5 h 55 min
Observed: 2 h 01 min
